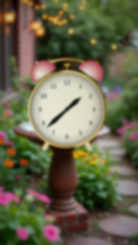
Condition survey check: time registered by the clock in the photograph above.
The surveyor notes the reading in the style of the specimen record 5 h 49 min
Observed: 1 h 38 min
